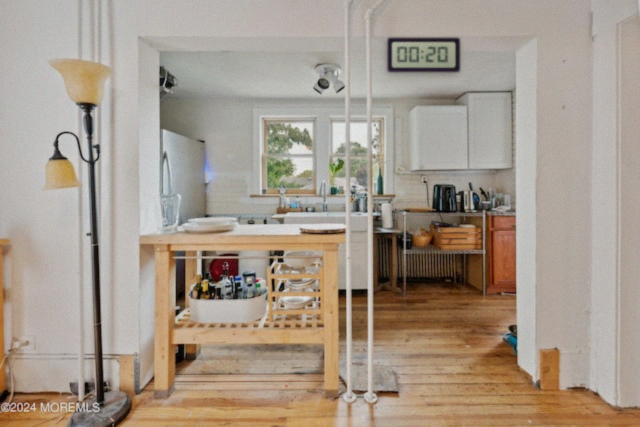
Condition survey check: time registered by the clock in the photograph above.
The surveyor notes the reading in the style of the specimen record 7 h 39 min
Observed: 0 h 20 min
